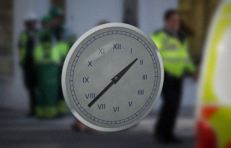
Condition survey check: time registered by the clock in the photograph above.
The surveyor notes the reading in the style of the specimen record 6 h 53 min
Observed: 1 h 38 min
